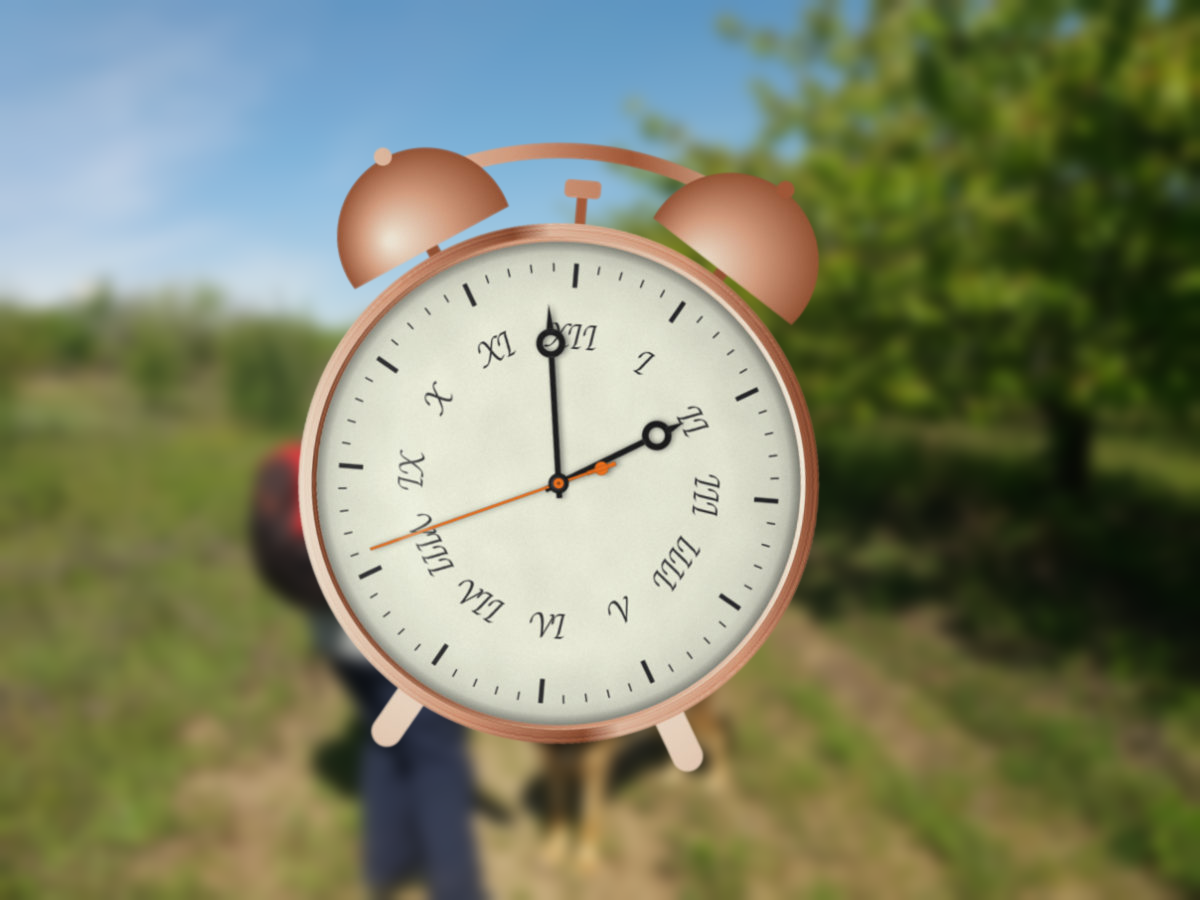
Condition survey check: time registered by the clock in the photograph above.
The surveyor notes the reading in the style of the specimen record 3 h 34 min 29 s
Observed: 1 h 58 min 41 s
